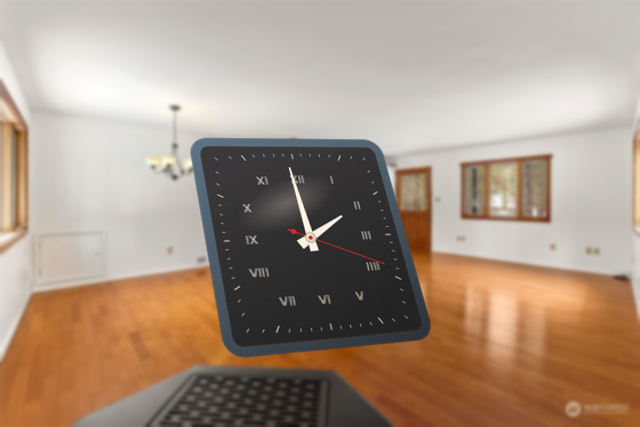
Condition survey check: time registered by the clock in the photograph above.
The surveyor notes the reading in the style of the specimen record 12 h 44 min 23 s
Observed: 1 h 59 min 19 s
